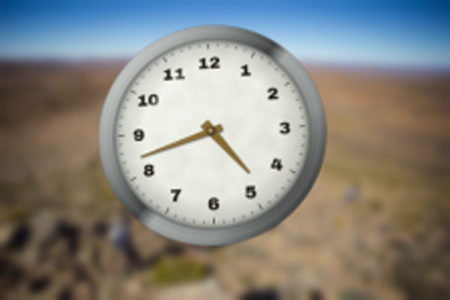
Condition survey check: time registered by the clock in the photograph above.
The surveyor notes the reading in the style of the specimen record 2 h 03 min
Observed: 4 h 42 min
